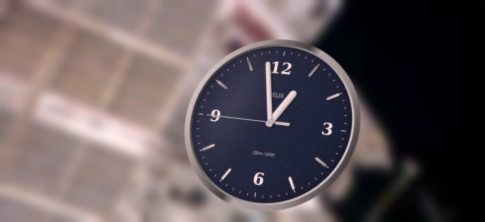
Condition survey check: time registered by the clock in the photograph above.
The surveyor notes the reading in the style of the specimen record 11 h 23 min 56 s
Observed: 12 h 57 min 45 s
